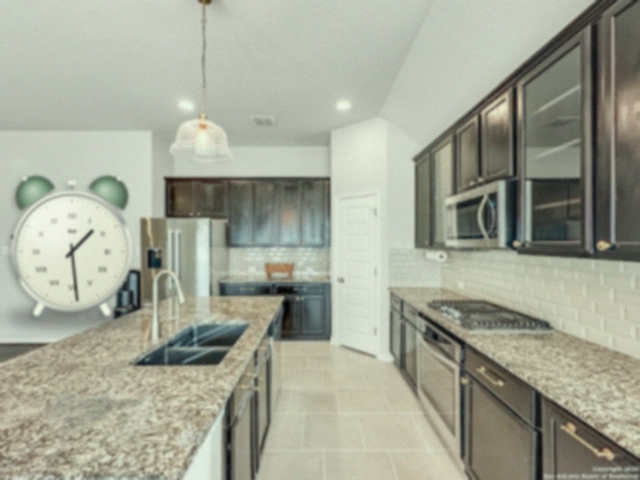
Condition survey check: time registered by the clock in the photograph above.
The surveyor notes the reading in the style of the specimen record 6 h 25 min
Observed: 1 h 29 min
